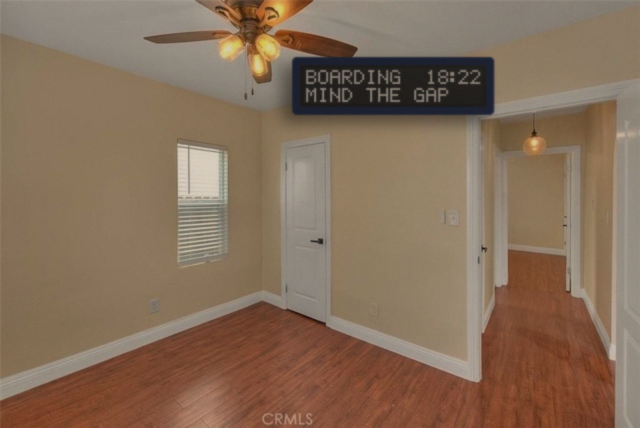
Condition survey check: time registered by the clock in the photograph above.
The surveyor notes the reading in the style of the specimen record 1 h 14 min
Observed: 18 h 22 min
